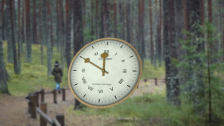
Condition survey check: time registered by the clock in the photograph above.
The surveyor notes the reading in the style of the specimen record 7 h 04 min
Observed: 11 h 50 min
